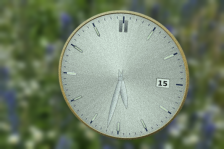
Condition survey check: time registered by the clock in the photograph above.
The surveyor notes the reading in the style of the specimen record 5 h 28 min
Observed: 5 h 32 min
